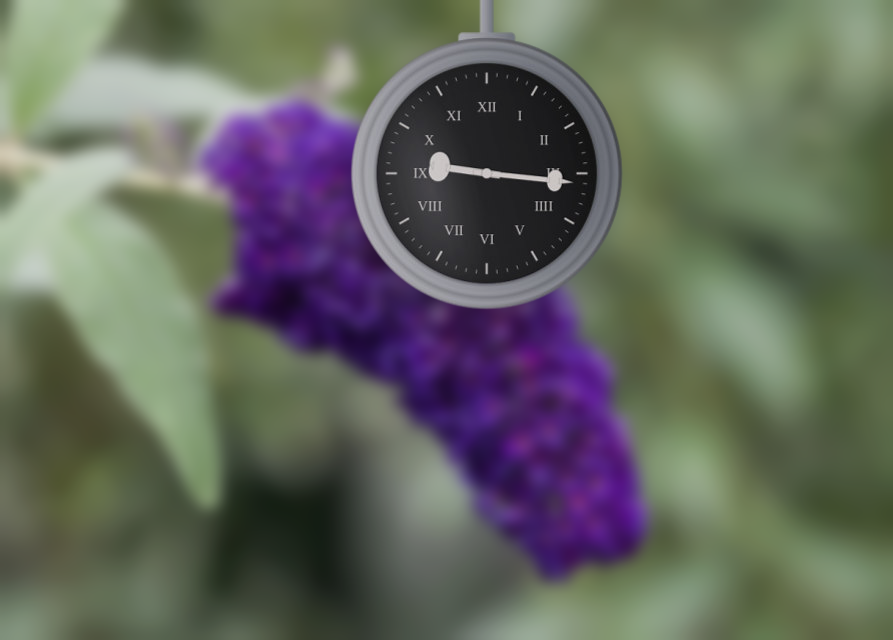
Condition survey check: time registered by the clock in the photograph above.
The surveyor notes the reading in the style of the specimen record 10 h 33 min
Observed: 9 h 16 min
